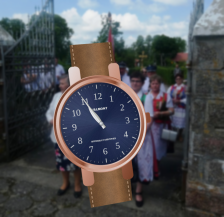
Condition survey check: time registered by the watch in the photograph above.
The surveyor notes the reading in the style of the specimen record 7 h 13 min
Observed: 10 h 55 min
